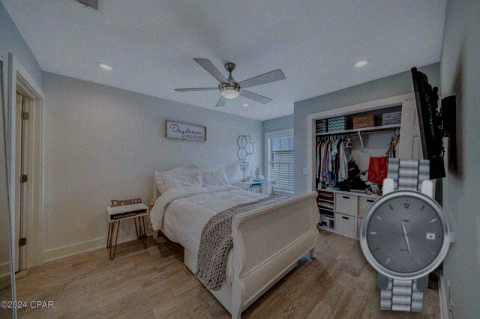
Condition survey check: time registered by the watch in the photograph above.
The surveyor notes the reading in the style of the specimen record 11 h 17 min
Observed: 11 h 27 min
